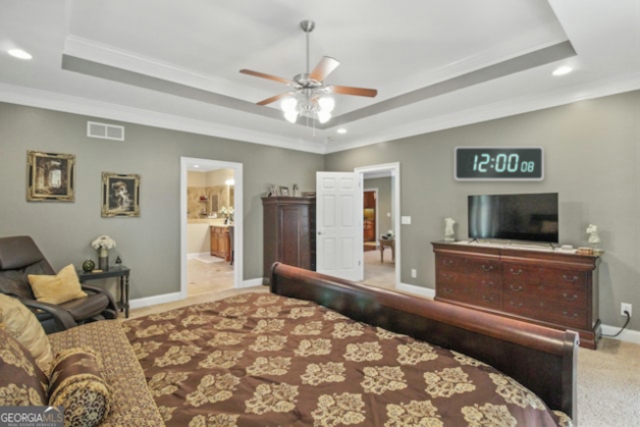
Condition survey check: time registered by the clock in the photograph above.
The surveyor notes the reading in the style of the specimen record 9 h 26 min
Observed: 12 h 00 min
